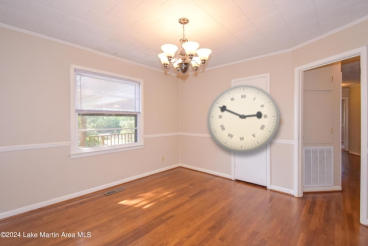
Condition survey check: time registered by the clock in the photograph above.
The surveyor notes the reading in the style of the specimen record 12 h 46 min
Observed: 2 h 49 min
